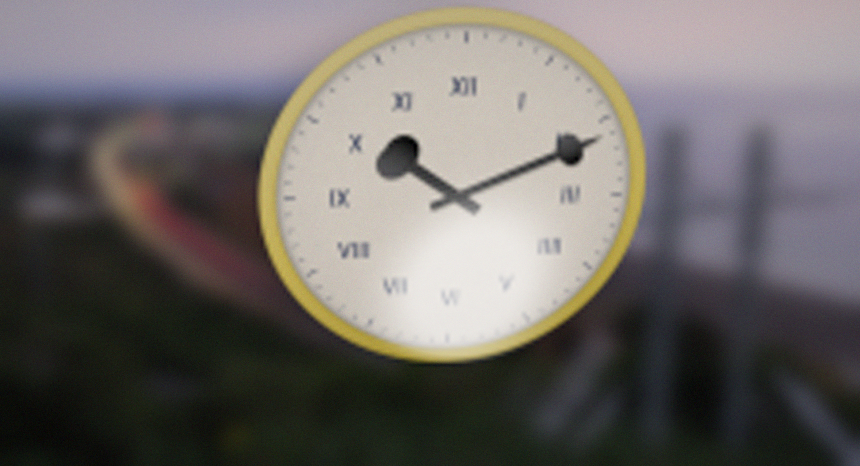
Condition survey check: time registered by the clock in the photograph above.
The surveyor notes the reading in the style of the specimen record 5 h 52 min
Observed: 10 h 11 min
